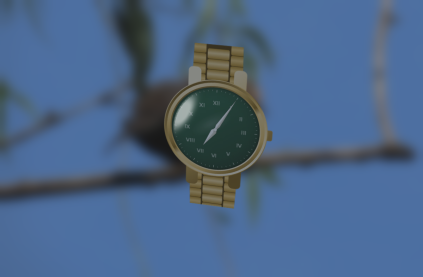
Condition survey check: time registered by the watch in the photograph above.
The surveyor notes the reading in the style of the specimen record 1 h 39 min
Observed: 7 h 05 min
